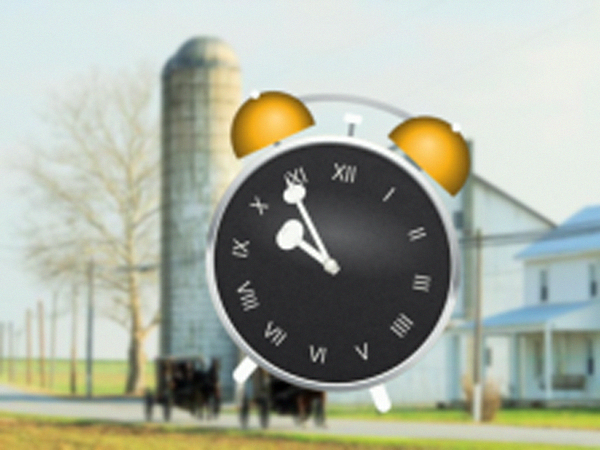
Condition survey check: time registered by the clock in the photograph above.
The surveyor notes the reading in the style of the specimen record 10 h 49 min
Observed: 9 h 54 min
